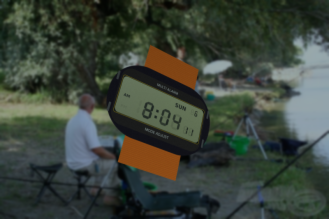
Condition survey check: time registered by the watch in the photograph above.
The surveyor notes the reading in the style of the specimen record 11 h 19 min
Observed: 8 h 04 min
